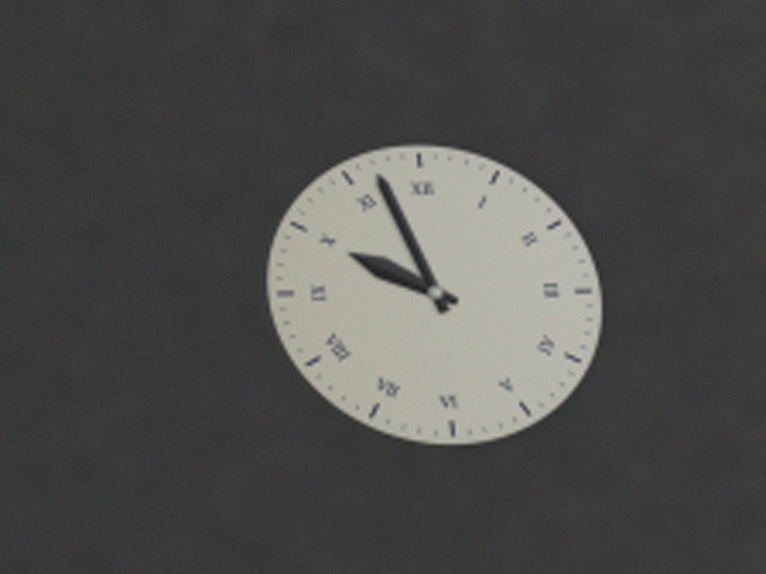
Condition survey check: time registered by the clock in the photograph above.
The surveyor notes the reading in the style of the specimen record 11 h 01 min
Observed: 9 h 57 min
